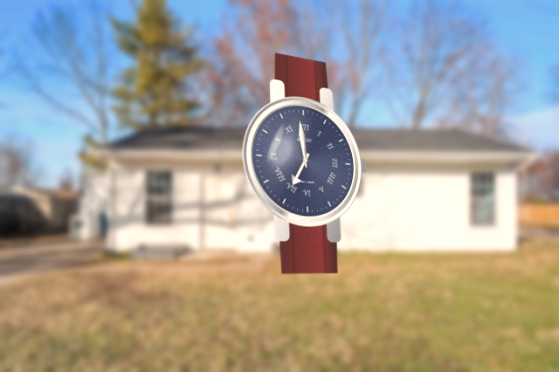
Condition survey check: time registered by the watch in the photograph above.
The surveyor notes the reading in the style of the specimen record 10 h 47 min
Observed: 6 h 59 min
